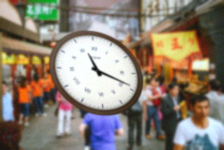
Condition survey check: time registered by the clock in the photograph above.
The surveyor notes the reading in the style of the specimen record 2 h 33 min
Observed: 11 h 19 min
